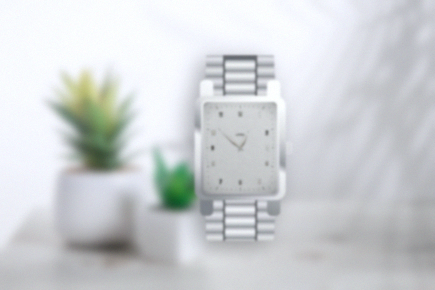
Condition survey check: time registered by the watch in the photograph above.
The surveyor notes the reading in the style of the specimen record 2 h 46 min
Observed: 12 h 52 min
